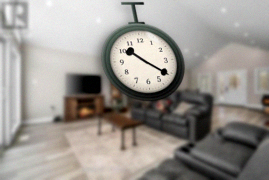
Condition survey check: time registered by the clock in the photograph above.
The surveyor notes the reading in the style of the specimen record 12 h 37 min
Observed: 10 h 21 min
